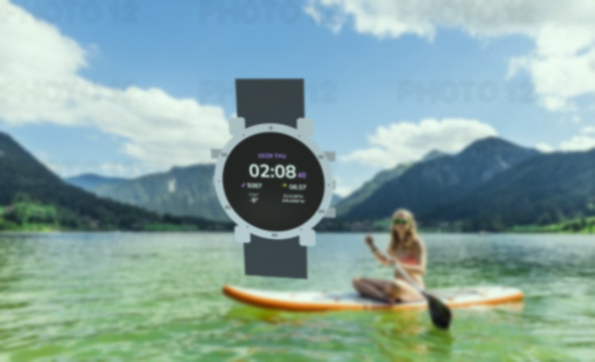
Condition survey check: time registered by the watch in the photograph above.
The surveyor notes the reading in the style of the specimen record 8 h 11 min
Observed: 2 h 08 min
